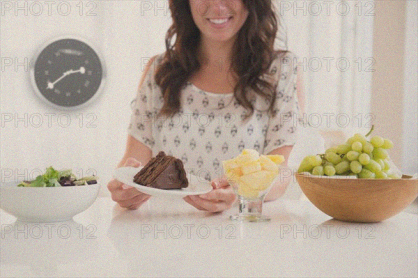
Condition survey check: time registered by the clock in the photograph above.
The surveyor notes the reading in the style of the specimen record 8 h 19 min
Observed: 2 h 39 min
